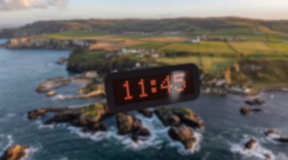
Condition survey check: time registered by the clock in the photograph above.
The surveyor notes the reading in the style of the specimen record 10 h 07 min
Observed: 11 h 45 min
